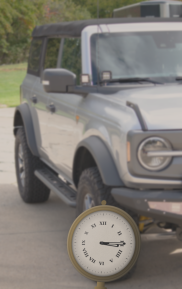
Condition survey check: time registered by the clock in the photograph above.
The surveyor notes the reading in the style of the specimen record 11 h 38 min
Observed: 3 h 15 min
